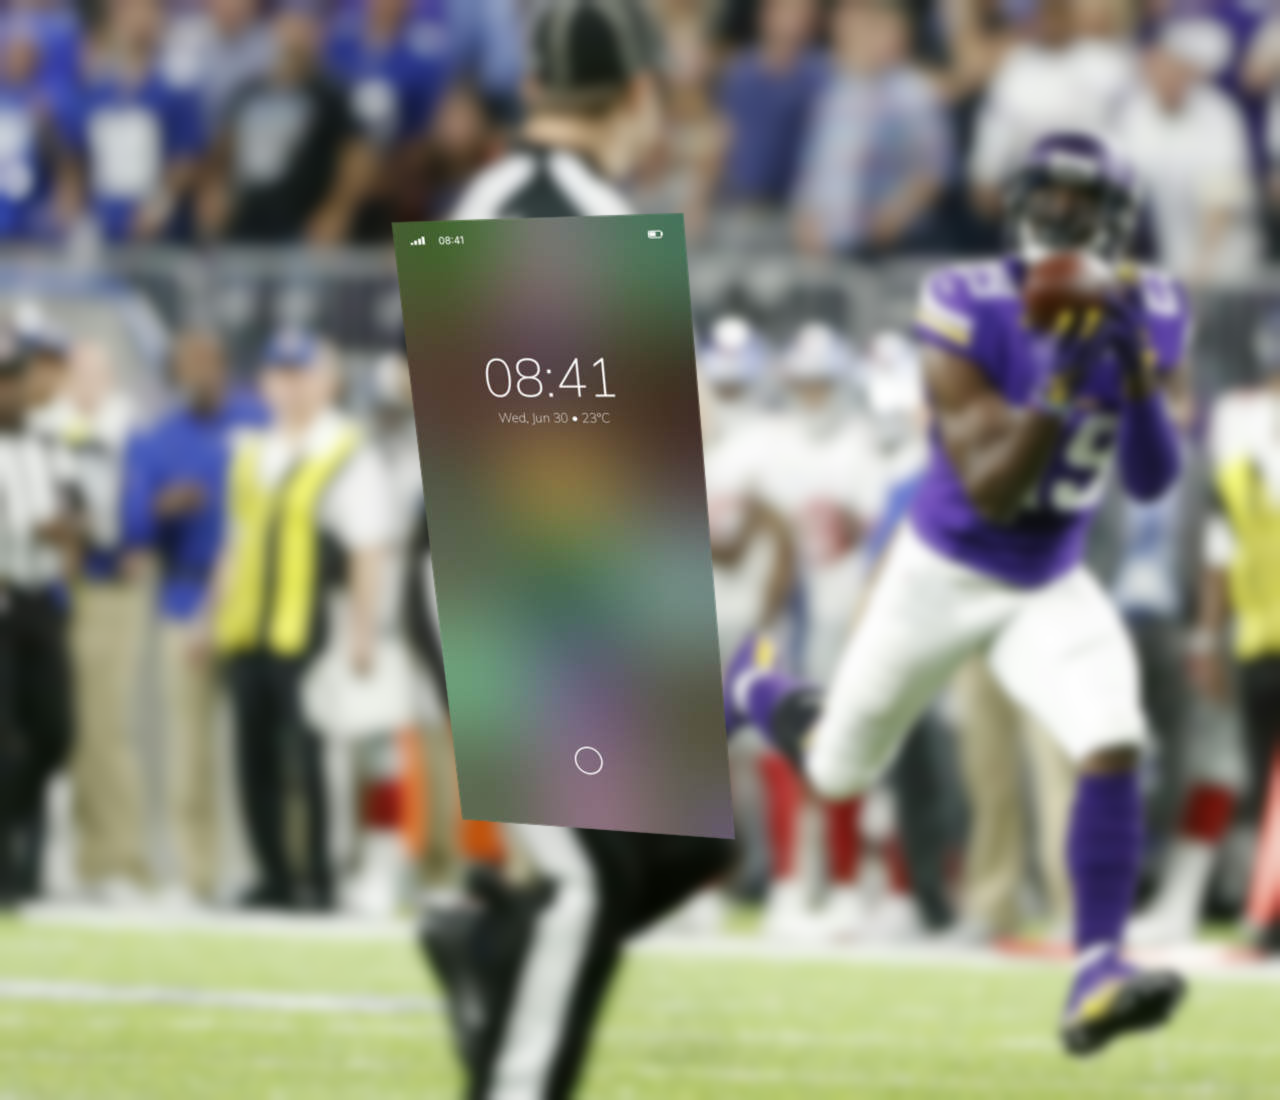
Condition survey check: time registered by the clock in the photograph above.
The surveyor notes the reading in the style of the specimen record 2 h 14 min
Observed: 8 h 41 min
